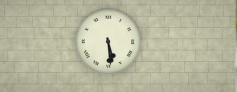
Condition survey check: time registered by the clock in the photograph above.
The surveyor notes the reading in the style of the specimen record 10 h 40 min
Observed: 5 h 29 min
